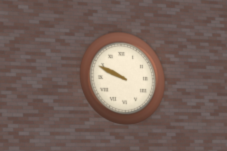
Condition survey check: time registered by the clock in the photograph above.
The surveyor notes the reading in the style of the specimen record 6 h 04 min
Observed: 9 h 49 min
